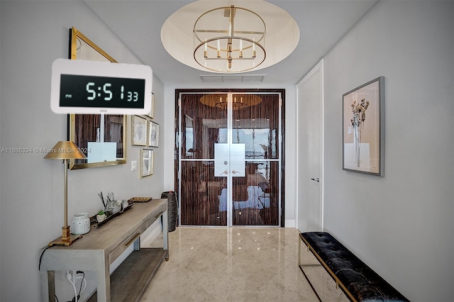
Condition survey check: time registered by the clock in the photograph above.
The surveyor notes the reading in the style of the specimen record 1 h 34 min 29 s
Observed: 5 h 51 min 33 s
